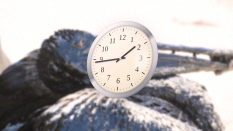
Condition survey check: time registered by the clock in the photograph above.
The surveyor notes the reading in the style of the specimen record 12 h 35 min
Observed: 1 h 44 min
